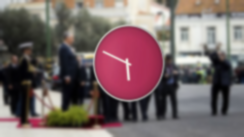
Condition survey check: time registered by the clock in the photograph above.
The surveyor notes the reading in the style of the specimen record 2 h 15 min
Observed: 5 h 49 min
